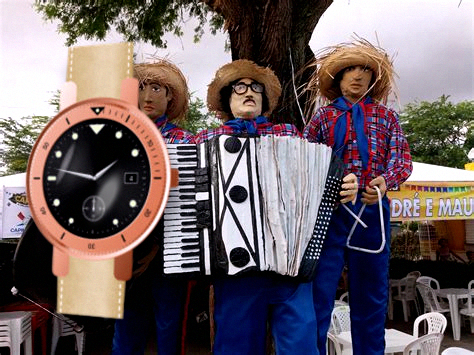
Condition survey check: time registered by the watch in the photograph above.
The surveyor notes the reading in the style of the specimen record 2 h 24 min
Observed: 1 h 47 min
